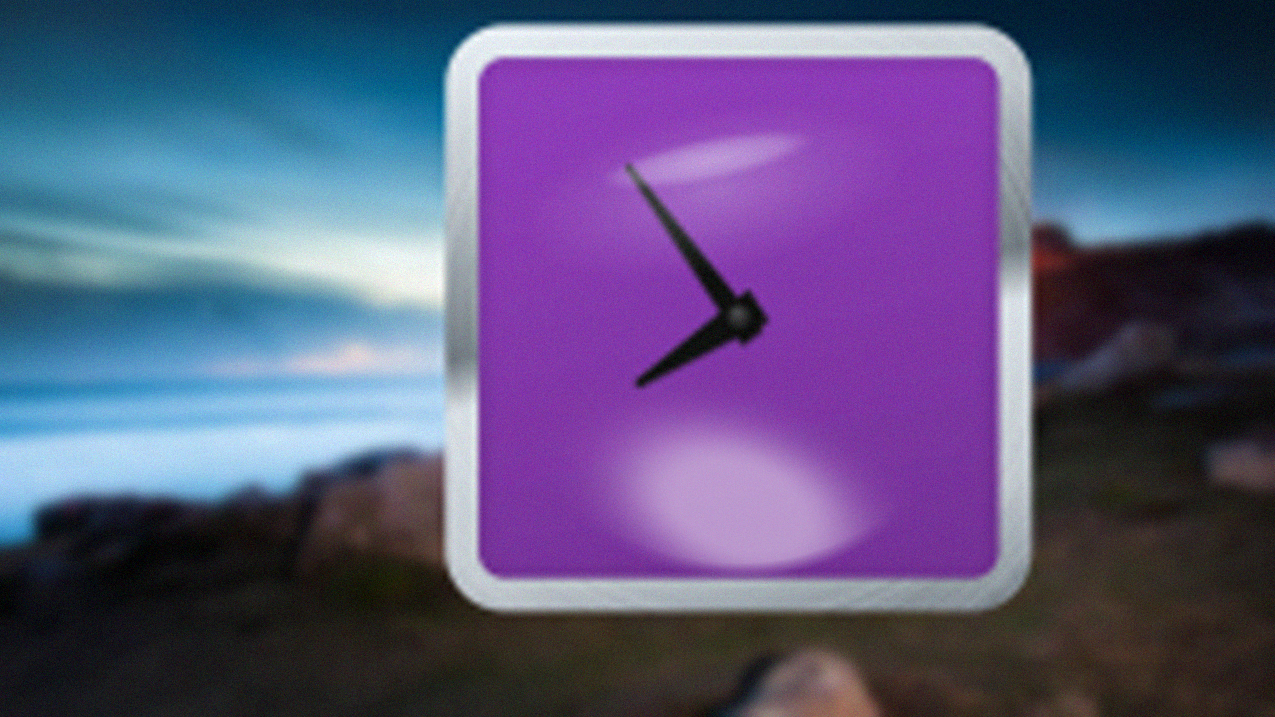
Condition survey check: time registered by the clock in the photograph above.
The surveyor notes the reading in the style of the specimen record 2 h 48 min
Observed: 7 h 54 min
